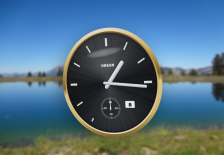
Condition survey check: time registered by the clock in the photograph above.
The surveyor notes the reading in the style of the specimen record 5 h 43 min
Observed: 1 h 16 min
